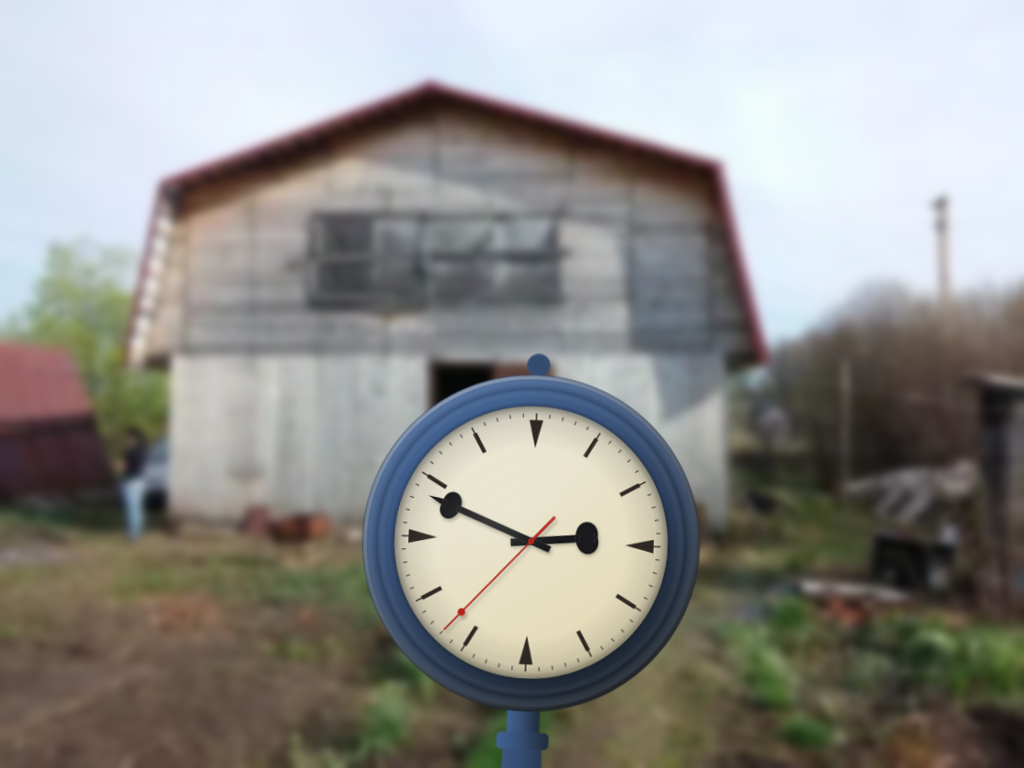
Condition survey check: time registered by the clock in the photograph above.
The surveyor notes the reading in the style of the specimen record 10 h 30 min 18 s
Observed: 2 h 48 min 37 s
